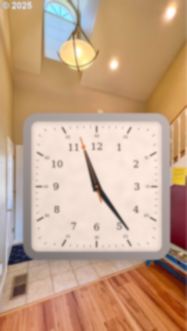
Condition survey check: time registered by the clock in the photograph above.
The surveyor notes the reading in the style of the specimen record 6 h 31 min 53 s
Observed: 11 h 23 min 57 s
